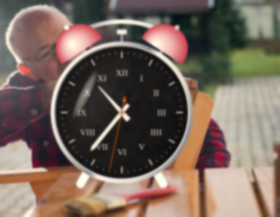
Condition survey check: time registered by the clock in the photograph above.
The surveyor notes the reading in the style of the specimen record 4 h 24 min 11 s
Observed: 10 h 36 min 32 s
